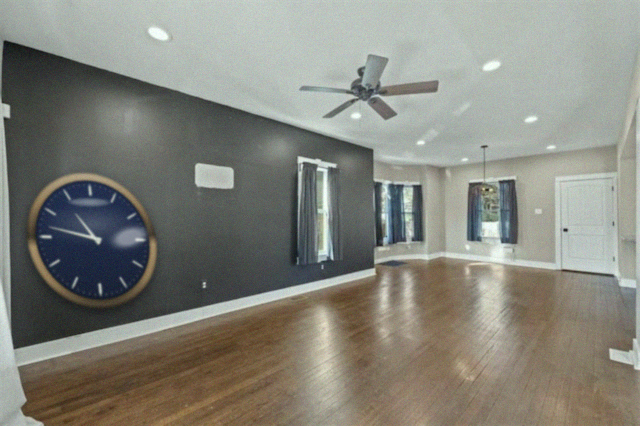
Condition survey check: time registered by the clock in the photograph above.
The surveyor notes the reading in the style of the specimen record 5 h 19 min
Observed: 10 h 47 min
